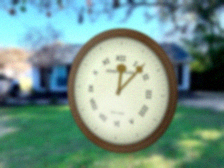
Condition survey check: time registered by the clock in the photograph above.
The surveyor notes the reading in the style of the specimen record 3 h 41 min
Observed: 12 h 07 min
